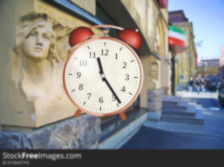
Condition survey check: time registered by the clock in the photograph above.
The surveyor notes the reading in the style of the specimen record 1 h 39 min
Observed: 11 h 24 min
